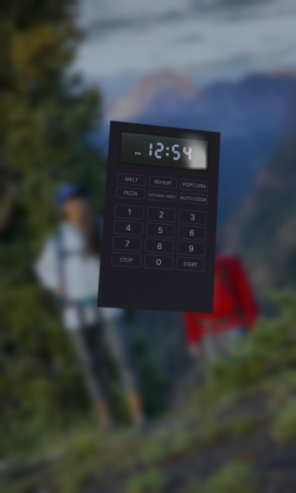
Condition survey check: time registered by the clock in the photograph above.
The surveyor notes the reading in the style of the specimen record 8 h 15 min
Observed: 12 h 54 min
